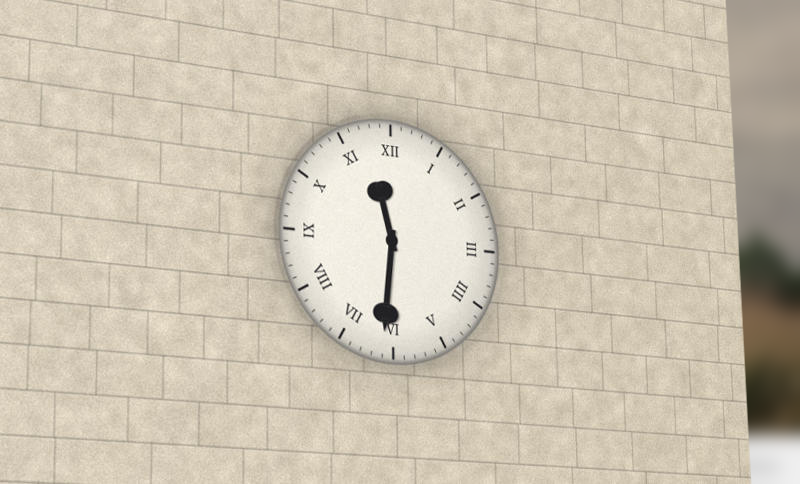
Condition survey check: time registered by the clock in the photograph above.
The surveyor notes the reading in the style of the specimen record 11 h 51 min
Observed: 11 h 31 min
